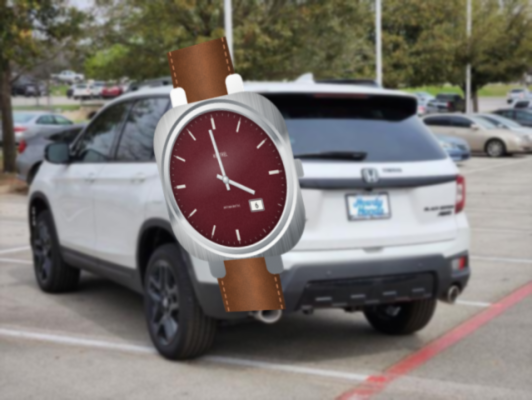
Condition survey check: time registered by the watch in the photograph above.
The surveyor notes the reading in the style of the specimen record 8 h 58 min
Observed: 3 h 59 min
